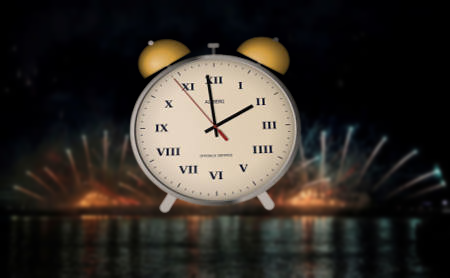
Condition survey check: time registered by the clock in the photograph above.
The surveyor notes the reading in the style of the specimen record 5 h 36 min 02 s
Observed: 1 h 58 min 54 s
